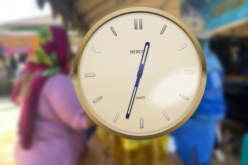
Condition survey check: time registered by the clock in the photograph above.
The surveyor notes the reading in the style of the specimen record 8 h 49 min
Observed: 12 h 33 min
